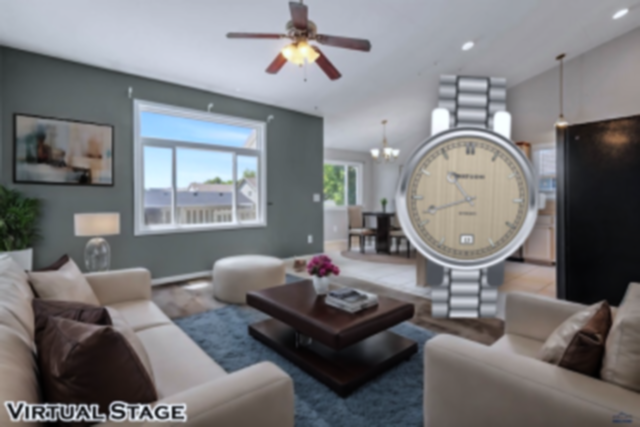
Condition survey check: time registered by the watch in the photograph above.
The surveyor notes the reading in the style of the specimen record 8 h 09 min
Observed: 10 h 42 min
